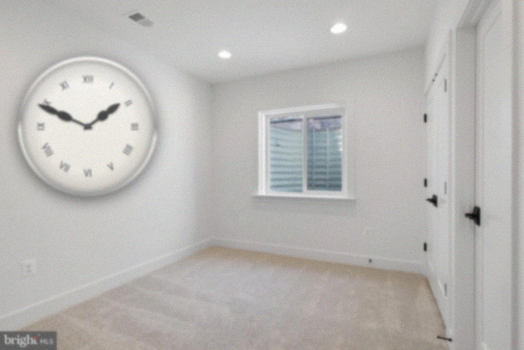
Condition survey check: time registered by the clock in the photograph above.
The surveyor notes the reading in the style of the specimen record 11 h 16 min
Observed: 1 h 49 min
